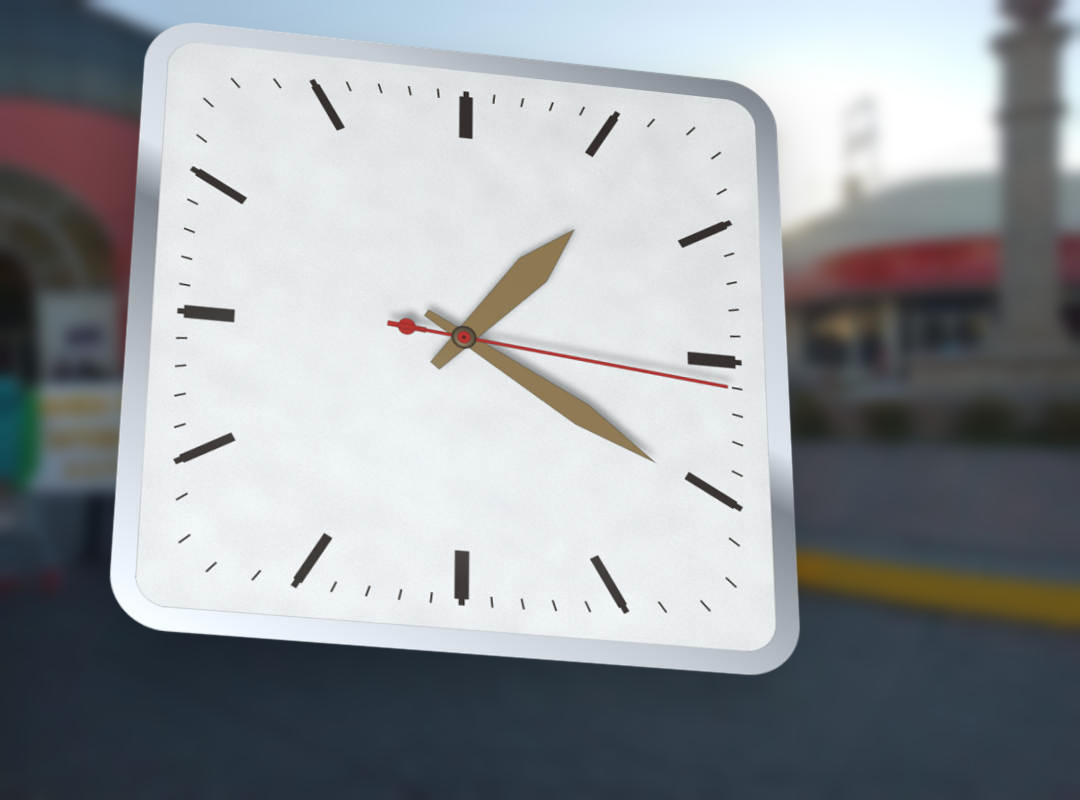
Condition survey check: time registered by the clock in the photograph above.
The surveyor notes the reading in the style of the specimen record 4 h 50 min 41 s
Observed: 1 h 20 min 16 s
